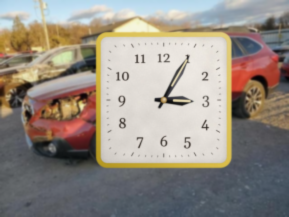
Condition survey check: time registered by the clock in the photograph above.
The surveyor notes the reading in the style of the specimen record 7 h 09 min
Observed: 3 h 05 min
